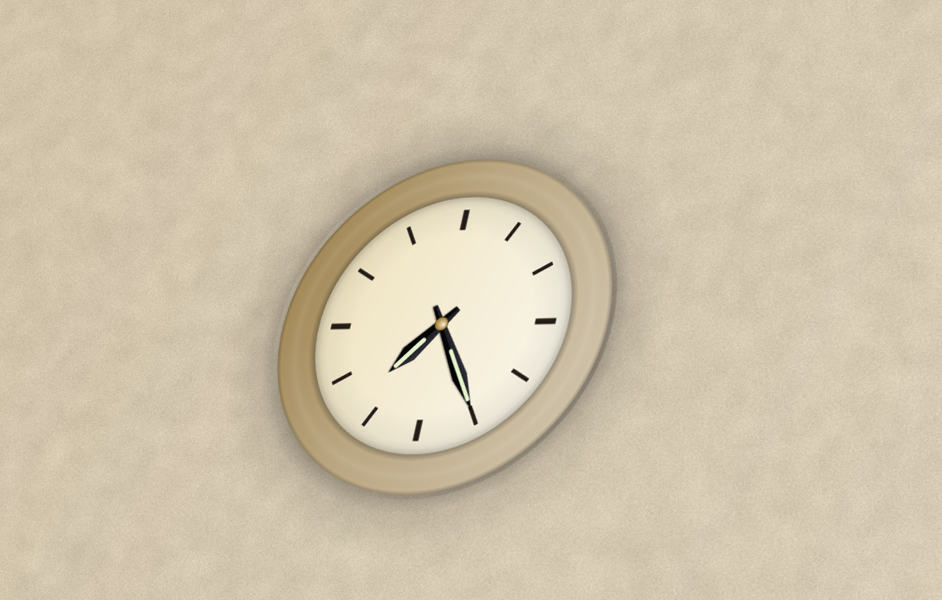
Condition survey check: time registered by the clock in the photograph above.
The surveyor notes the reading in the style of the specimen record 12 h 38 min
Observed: 7 h 25 min
